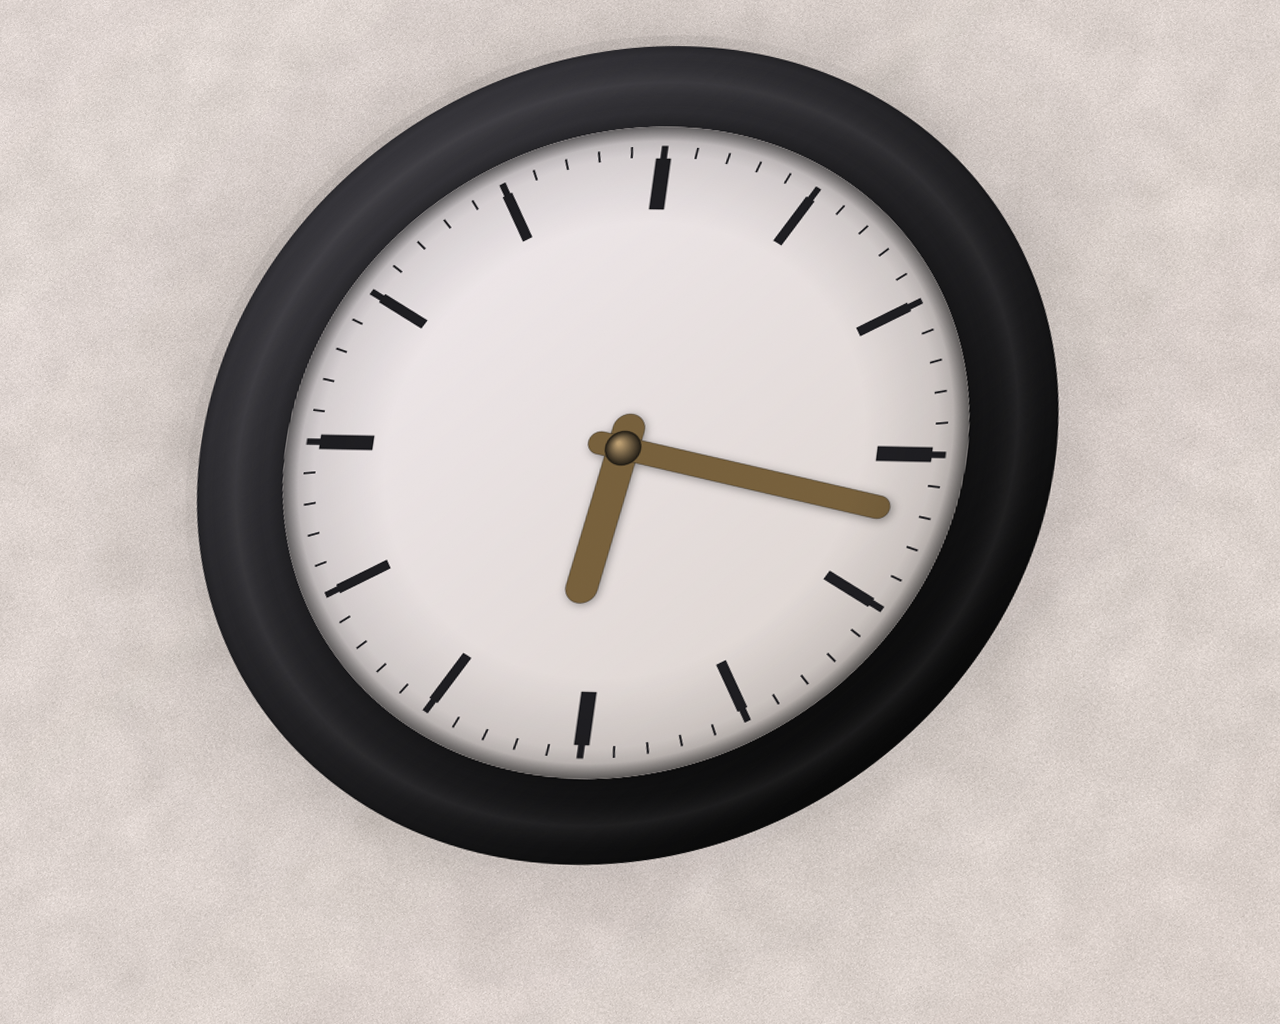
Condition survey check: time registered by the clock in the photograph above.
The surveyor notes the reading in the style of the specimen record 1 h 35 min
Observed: 6 h 17 min
